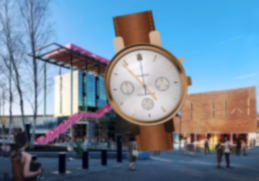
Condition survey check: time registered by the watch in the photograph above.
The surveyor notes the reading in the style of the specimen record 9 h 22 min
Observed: 4 h 54 min
